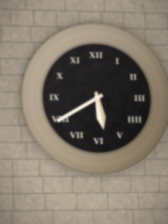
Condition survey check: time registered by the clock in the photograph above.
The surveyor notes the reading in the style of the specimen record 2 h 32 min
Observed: 5 h 40 min
